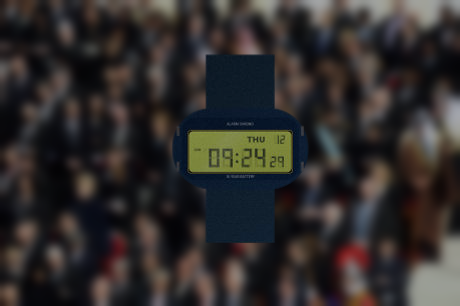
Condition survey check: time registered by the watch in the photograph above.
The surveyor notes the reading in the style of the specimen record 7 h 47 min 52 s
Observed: 9 h 24 min 29 s
